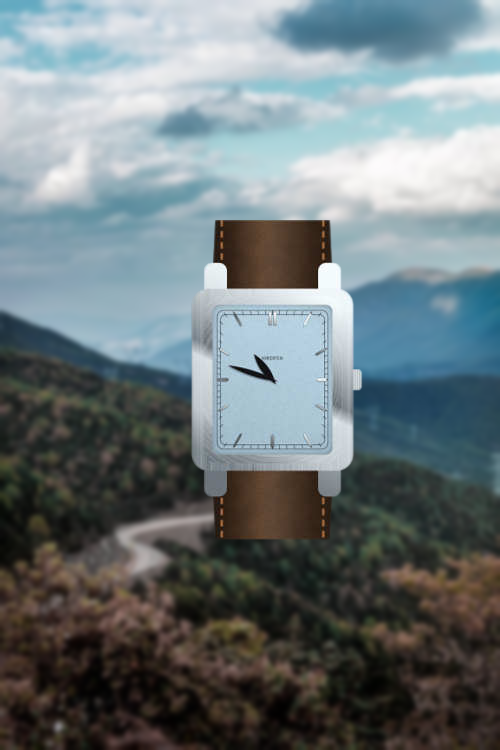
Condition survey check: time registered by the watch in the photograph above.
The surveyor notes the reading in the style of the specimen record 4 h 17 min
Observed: 10 h 48 min
